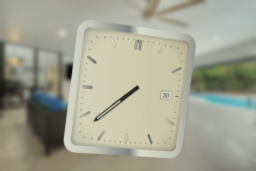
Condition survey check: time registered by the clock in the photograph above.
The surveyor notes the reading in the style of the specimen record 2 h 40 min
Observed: 7 h 38 min
